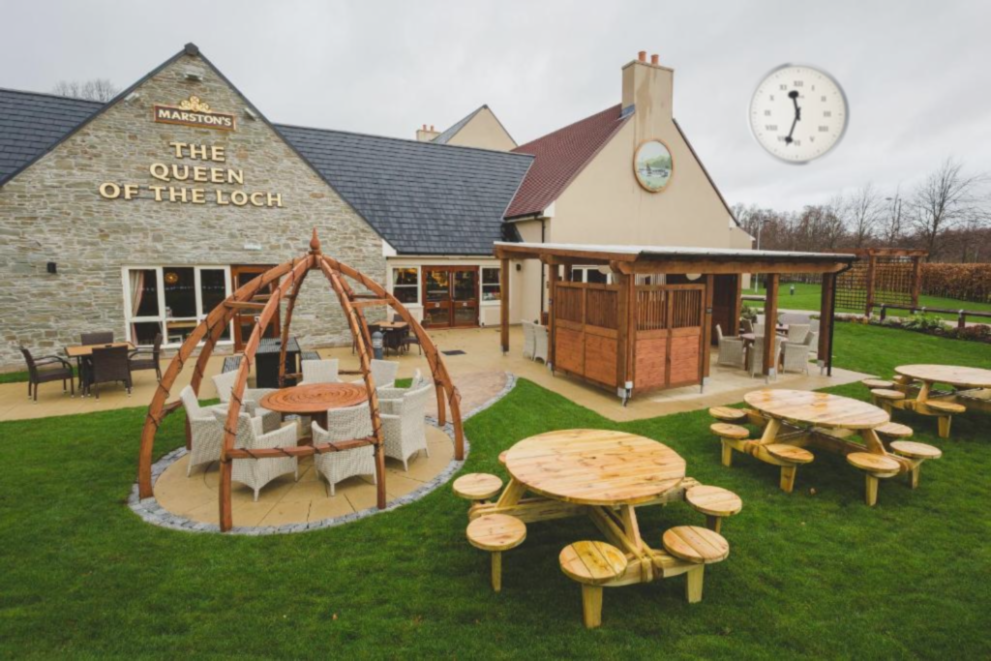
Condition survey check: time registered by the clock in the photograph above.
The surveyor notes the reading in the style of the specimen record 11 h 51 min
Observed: 11 h 33 min
